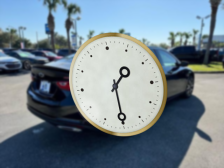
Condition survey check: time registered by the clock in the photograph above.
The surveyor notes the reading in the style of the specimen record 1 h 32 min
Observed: 1 h 30 min
